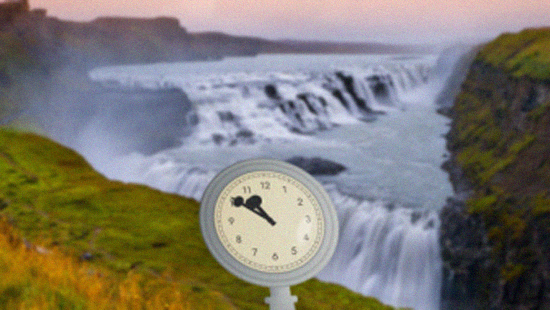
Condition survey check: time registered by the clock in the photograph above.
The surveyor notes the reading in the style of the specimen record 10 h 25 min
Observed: 10 h 51 min
